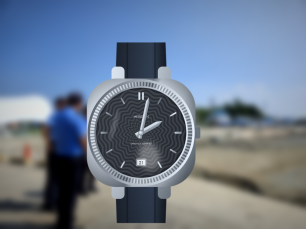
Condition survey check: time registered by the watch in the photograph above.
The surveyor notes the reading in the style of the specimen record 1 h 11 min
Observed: 2 h 02 min
